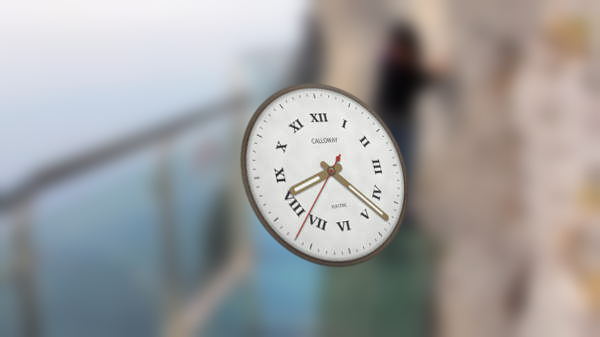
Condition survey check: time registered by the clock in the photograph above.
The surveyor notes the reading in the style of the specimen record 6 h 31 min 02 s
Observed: 8 h 22 min 37 s
